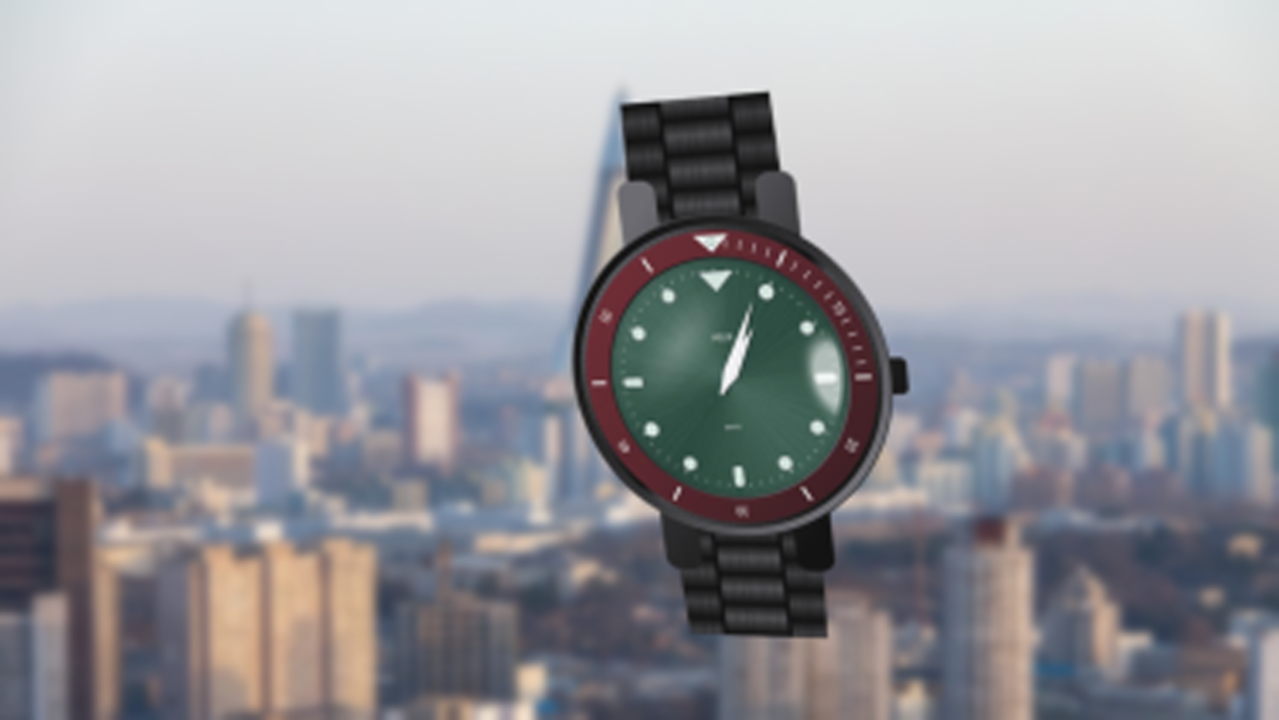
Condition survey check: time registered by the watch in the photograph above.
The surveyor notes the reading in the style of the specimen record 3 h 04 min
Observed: 1 h 04 min
